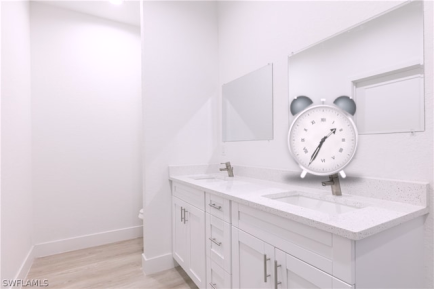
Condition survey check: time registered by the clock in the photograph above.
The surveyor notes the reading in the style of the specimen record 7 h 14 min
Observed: 1 h 35 min
